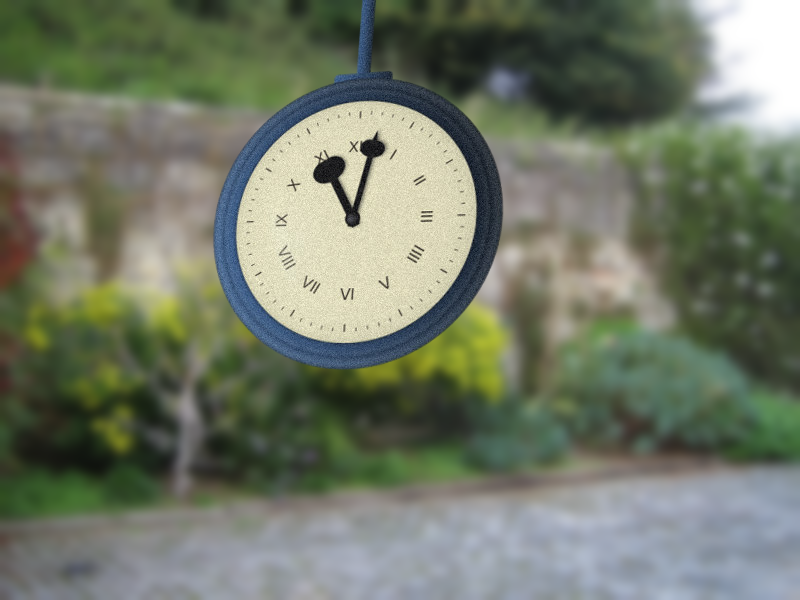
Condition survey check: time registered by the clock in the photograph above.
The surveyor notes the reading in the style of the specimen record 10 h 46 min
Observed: 11 h 02 min
